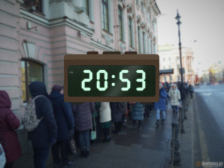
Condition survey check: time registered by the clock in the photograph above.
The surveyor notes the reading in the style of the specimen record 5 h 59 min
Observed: 20 h 53 min
